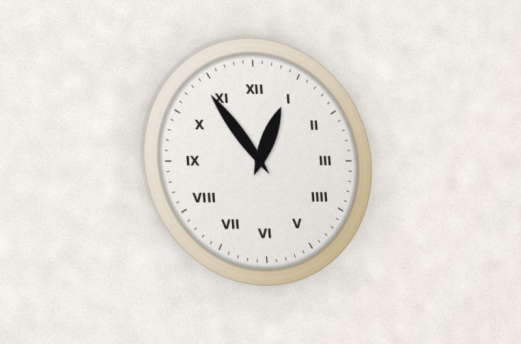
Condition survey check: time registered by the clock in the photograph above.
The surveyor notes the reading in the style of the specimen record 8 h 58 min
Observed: 12 h 54 min
